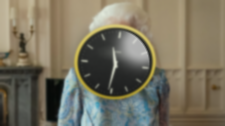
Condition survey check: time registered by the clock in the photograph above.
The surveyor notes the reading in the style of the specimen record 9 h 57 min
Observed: 11 h 31 min
